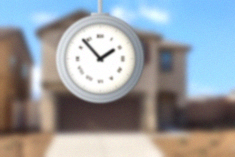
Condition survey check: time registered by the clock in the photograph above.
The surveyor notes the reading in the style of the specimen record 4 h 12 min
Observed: 1 h 53 min
